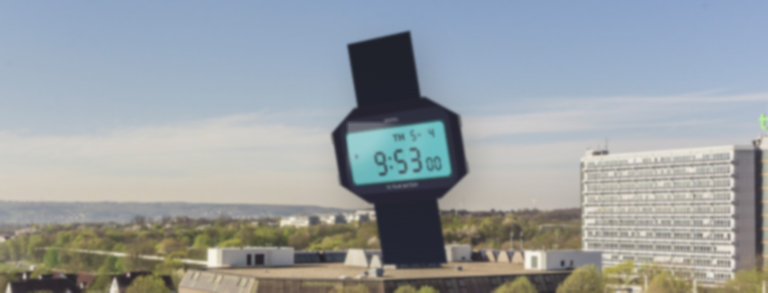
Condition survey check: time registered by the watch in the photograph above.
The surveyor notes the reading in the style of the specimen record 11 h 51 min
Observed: 9 h 53 min
